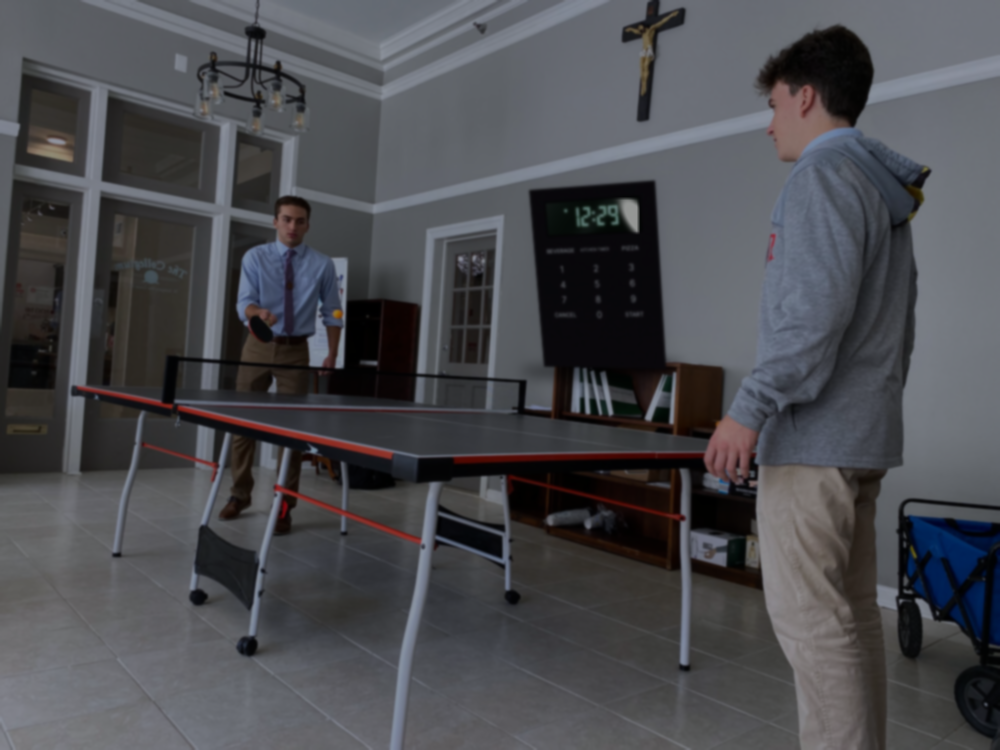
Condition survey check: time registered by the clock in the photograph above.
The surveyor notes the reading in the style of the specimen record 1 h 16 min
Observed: 12 h 29 min
